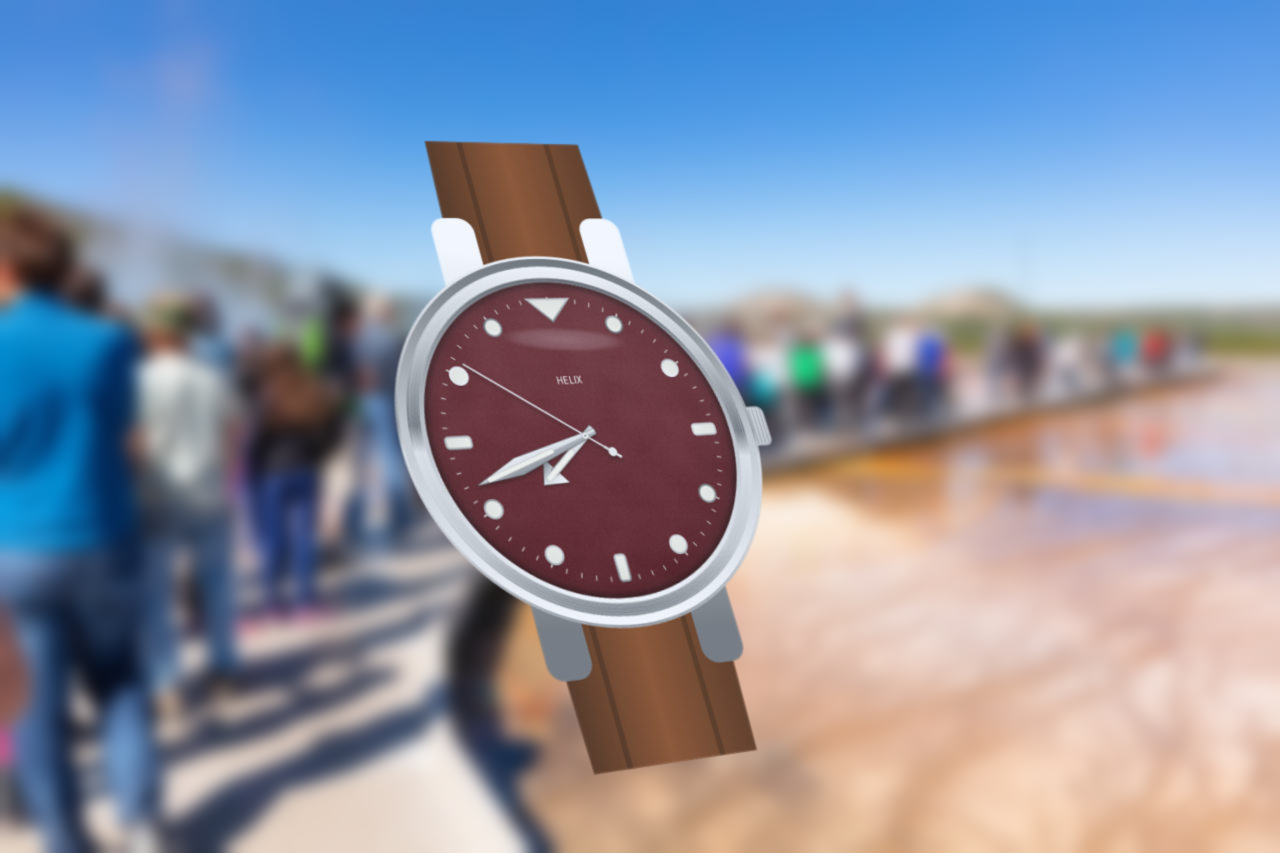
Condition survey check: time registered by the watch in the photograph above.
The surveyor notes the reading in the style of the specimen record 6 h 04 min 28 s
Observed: 7 h 41 min 51 s
